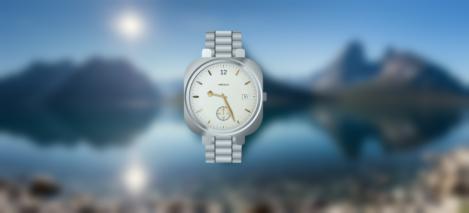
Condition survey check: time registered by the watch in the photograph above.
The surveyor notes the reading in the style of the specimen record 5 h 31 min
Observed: 9 h 26 min
